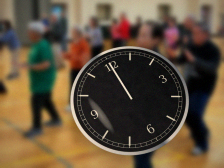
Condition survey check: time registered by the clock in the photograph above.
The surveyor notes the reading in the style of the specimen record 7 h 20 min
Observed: 12 h 00 min
